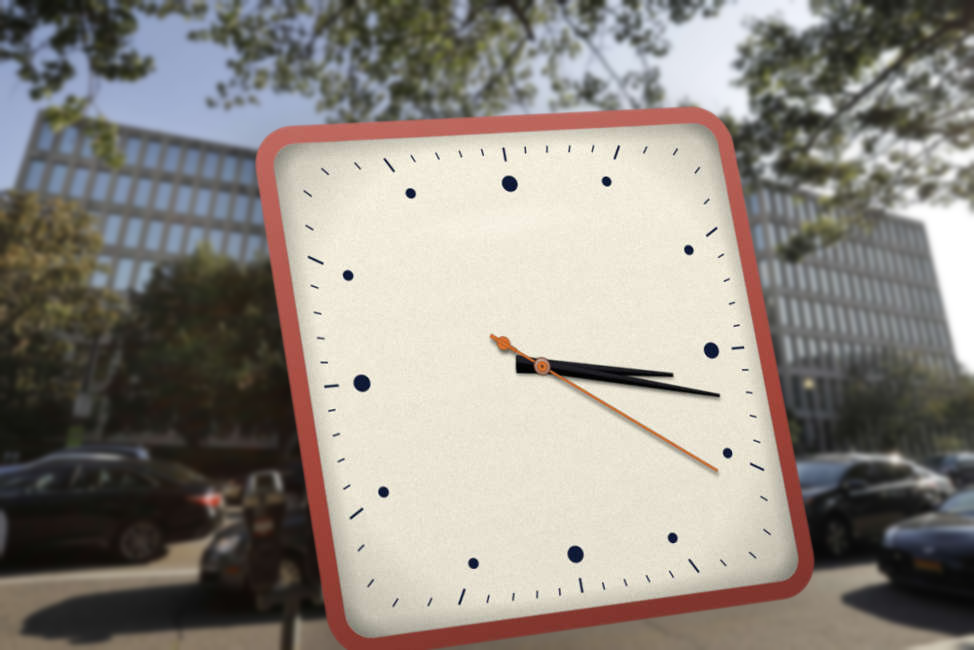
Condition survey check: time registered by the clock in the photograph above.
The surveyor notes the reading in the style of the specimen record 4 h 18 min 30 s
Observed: 3 h 17 min 21 s
